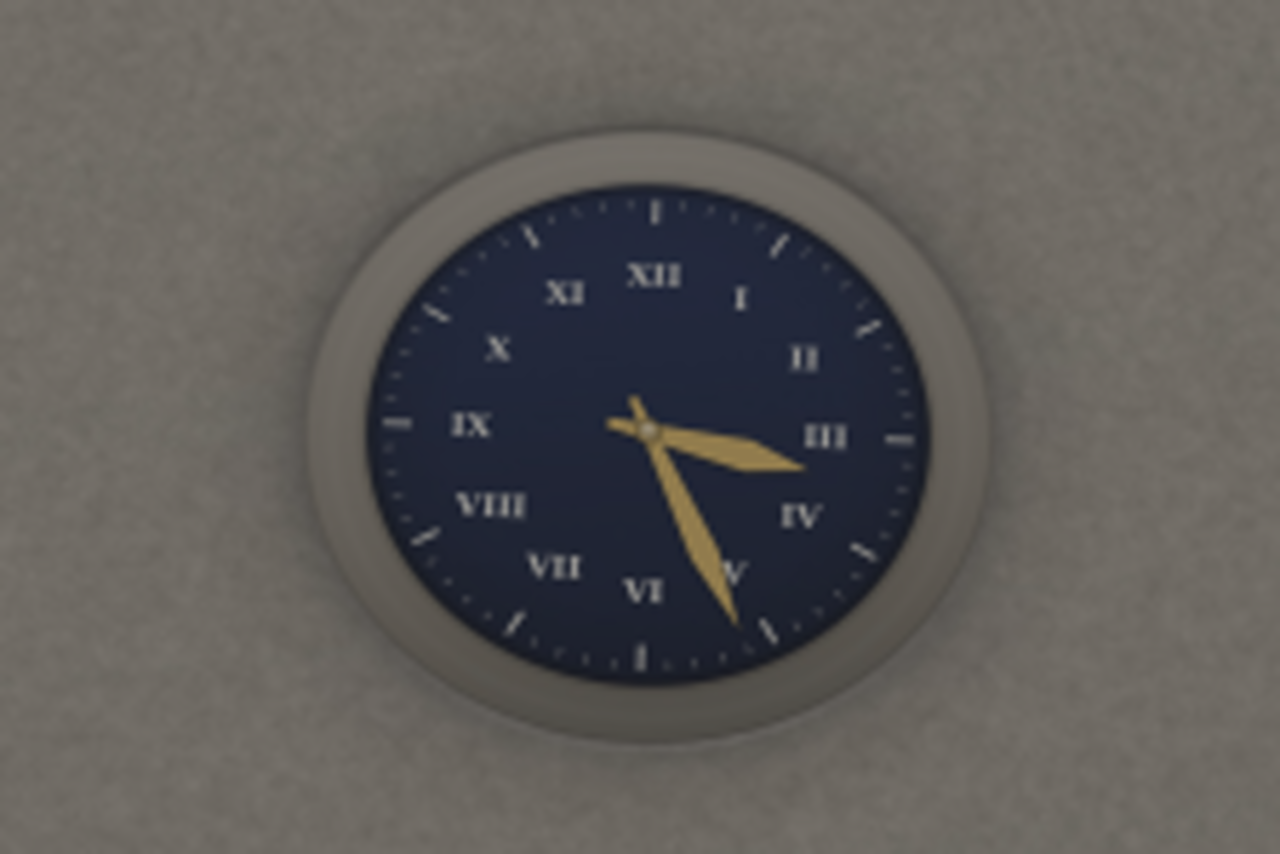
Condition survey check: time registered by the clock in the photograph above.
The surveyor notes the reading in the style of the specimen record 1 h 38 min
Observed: 3 h 26 min
